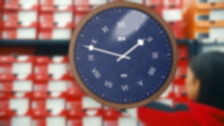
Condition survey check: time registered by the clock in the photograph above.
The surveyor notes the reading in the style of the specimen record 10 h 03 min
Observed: 1 h 48 min
